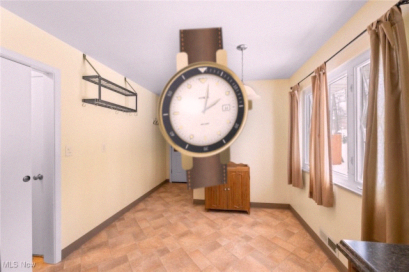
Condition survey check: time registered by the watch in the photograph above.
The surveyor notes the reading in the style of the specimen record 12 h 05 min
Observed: 2 h 02 min
